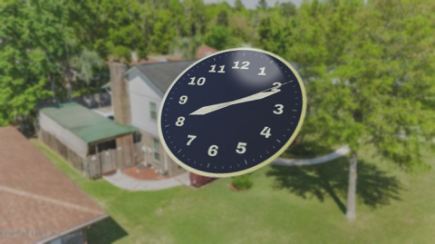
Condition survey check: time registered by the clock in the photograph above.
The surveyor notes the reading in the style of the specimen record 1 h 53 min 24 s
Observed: 8 h 11 min 10 s
